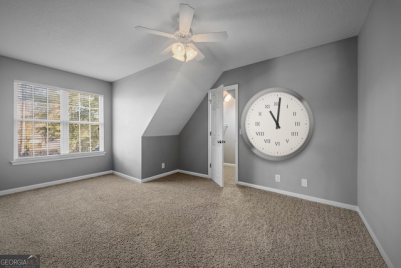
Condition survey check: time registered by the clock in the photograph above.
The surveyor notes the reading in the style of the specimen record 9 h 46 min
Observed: 11 h 01 min
